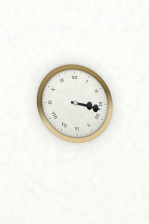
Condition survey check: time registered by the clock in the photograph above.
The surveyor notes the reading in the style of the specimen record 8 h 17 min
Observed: 3 h 17 min
